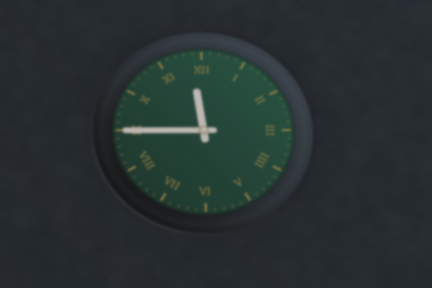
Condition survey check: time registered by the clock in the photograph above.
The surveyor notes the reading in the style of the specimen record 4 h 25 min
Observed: 11 h 45 min
